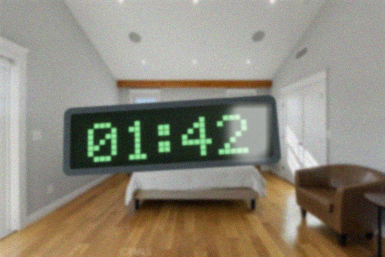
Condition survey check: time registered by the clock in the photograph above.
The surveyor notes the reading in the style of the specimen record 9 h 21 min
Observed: 1 h 42 min
